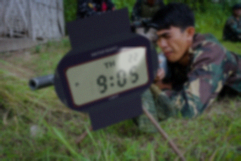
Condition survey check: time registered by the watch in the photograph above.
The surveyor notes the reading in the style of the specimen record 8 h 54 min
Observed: 9 h 05 min
